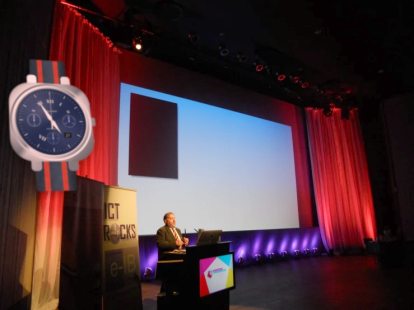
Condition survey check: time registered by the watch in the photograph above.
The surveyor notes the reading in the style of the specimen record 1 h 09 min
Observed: 4 h 55 min
